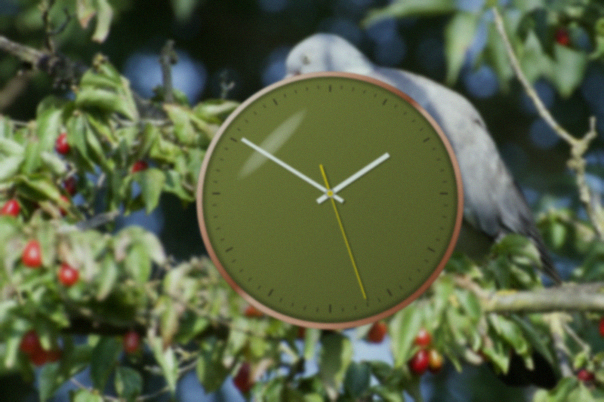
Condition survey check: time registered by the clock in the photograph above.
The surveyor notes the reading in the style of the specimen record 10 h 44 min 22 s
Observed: 1 h 50 min 27 s
